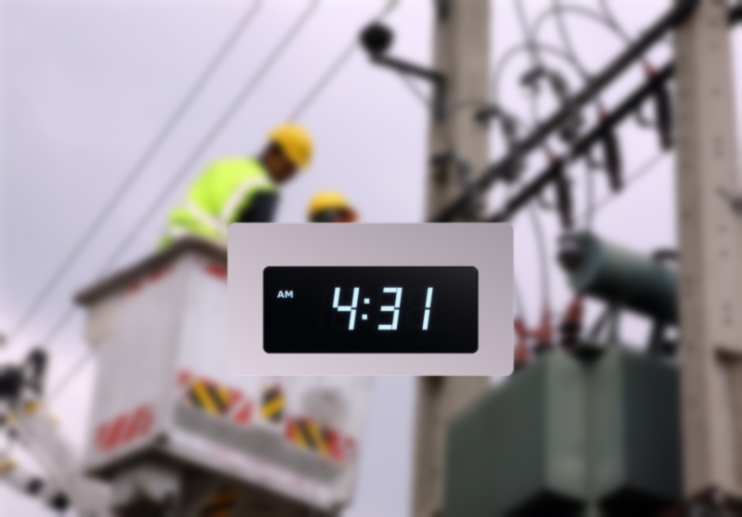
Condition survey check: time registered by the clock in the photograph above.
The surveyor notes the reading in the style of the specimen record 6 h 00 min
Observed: 4 h 31 min
